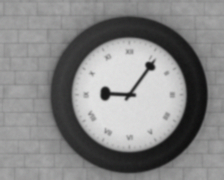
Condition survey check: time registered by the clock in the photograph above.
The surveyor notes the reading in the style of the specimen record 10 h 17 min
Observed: 9 h 06 min
